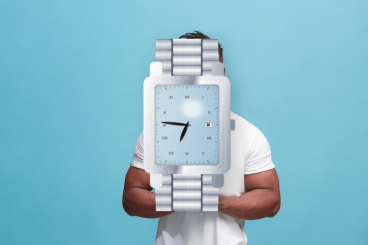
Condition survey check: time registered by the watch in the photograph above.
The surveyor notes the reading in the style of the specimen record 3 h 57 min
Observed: 6 h 46 min
